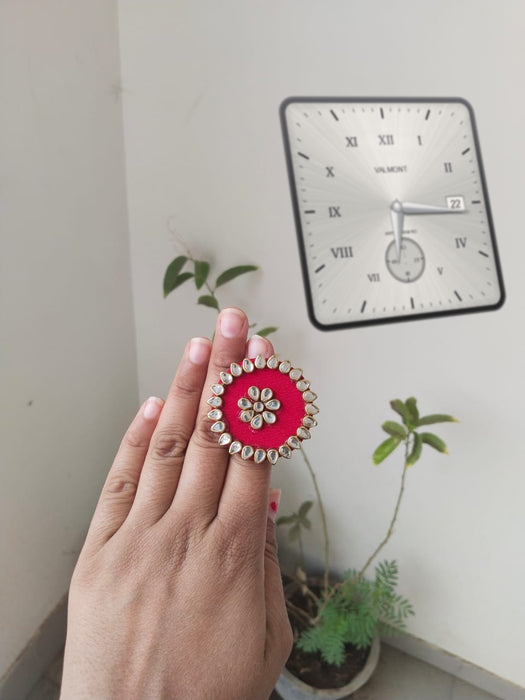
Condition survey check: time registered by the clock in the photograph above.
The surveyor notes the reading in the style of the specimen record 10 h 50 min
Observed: 6 h 16 min
